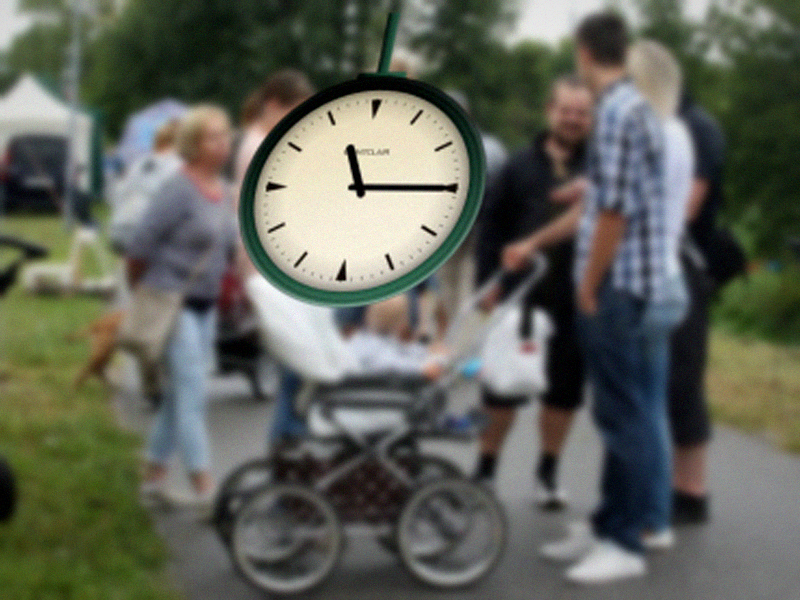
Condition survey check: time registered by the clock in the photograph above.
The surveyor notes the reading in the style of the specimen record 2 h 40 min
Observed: 11 h 15 min
